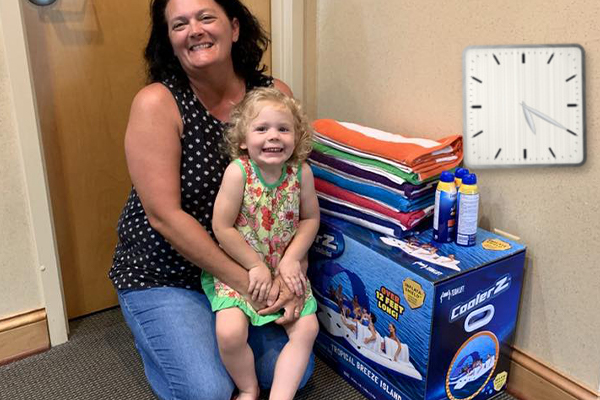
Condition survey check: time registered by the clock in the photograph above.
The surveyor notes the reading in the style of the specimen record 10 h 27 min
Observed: 5 h 20 min
